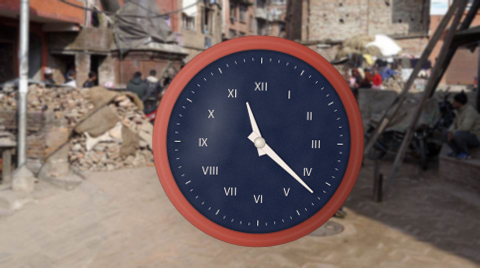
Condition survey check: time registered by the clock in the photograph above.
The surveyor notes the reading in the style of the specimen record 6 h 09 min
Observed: 11 h 22 min
